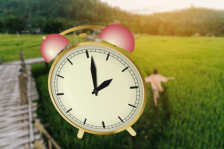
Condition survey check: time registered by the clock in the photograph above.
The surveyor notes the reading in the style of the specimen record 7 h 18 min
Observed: 2 h 01 min
